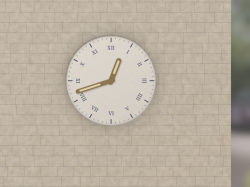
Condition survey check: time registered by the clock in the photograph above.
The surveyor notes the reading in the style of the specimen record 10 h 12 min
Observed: 12 h 42 min
